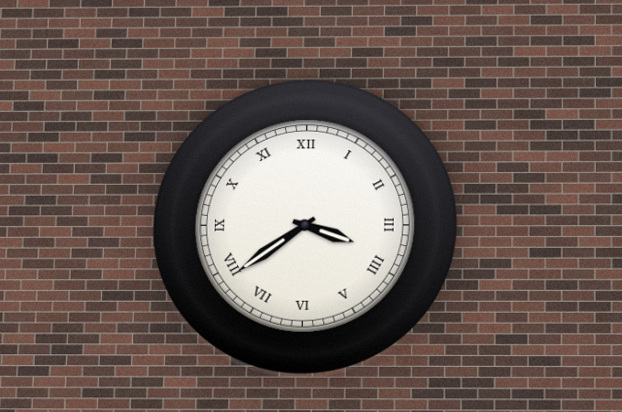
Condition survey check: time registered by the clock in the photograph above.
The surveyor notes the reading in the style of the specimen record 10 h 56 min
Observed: 3 h 39 min
